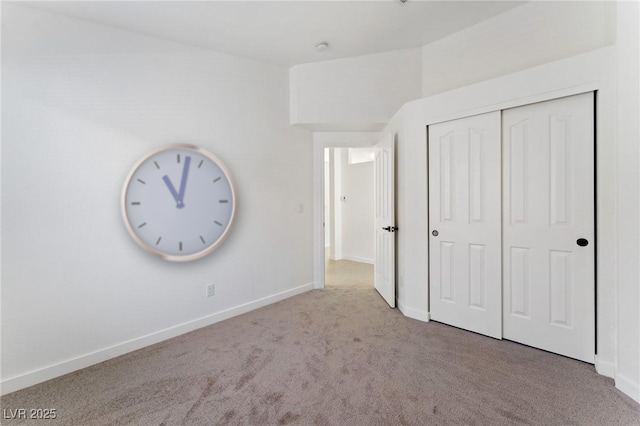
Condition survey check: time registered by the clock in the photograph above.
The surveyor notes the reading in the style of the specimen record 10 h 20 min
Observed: 11 h 02 min
